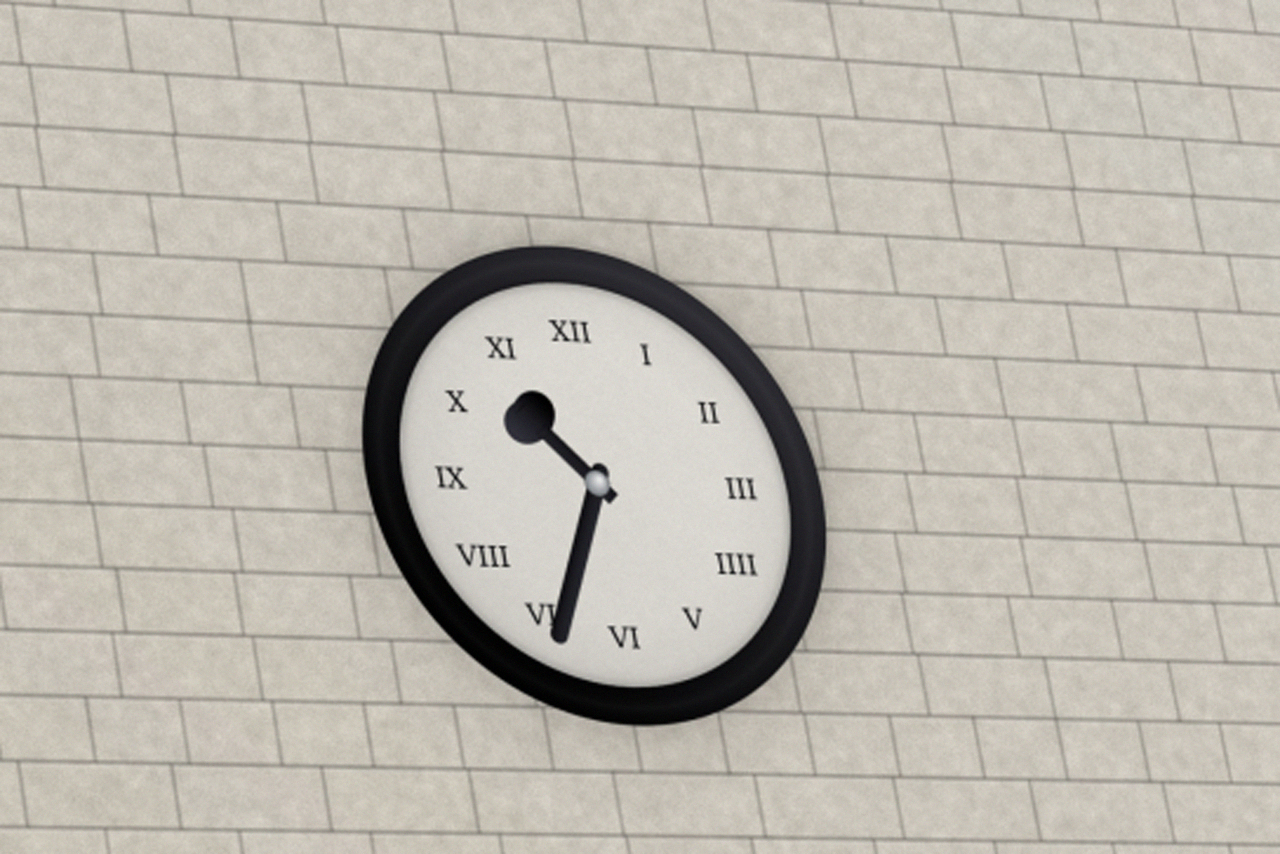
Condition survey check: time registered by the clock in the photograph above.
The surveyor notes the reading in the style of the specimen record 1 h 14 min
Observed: 10 h 34 min
